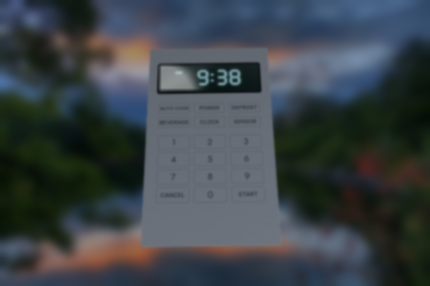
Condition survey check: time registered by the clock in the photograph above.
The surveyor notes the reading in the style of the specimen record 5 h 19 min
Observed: 9 h 38 min
